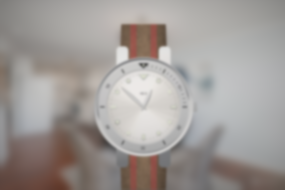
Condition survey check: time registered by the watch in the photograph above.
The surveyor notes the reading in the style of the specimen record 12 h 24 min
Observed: 12 h 52 min
